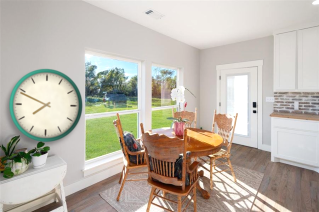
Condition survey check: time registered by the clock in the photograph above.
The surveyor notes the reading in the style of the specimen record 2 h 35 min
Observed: 7 h 49 min
